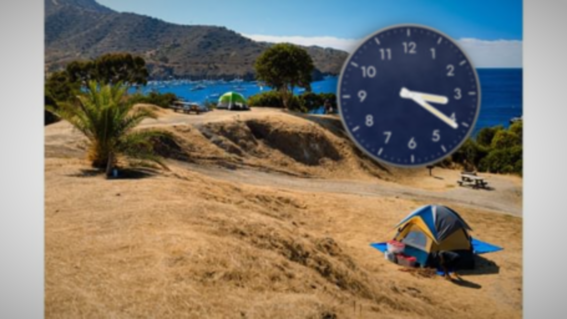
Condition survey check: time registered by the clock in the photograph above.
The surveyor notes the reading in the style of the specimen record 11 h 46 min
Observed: 3 h 21 min
